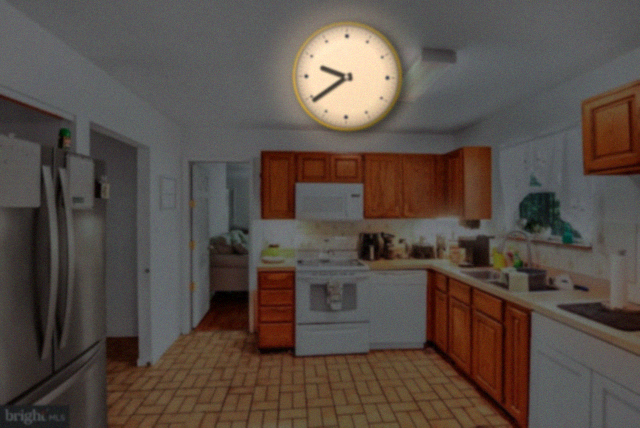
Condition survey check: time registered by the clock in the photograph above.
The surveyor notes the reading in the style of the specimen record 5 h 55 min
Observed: 9 h 39 min
